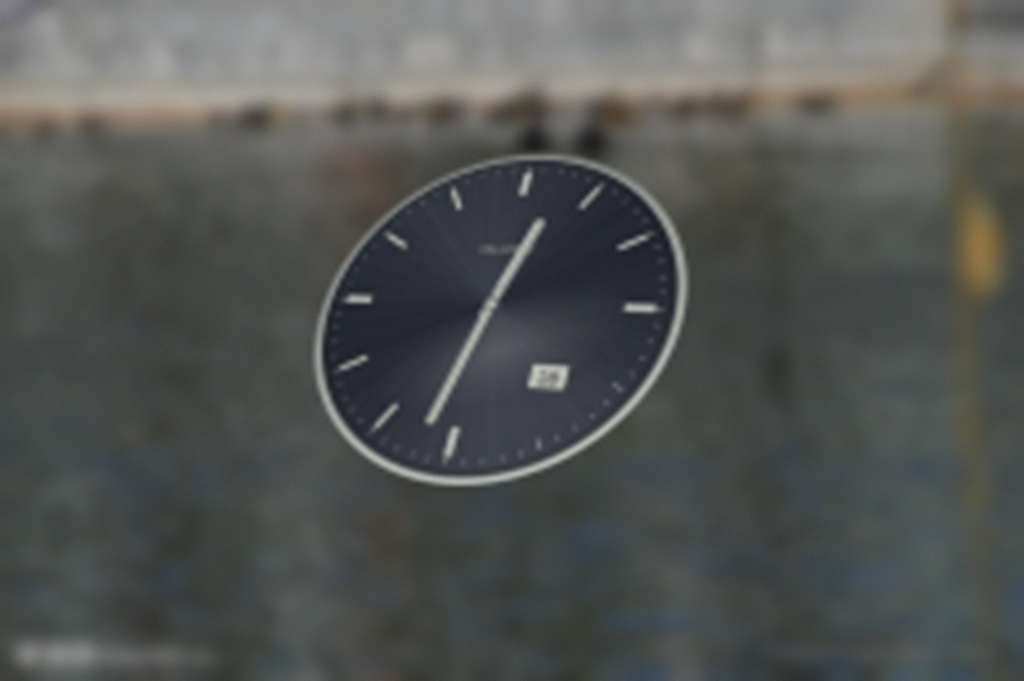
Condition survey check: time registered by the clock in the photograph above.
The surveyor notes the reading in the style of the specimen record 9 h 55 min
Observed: 12 h 32 min
